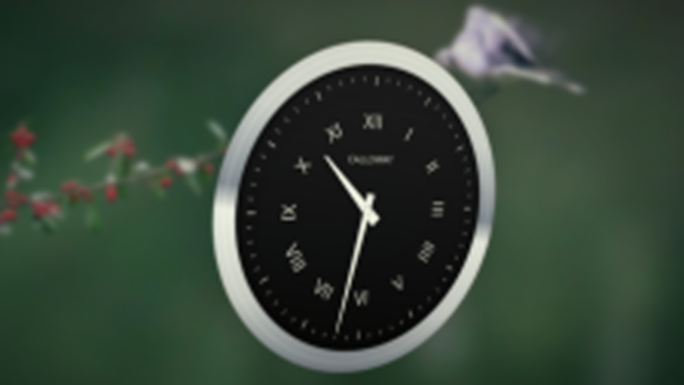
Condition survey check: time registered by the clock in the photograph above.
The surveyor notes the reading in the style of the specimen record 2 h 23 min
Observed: 10 h 32 min
